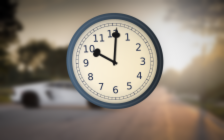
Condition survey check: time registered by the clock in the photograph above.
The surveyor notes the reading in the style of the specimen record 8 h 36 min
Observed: 10 h 01 min
